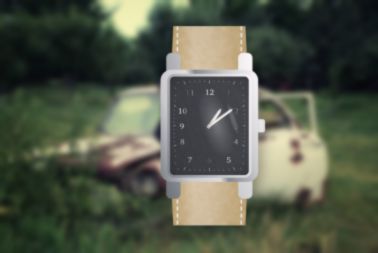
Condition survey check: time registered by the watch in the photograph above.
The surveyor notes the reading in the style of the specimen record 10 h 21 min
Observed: 1 h 09 min
